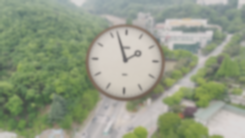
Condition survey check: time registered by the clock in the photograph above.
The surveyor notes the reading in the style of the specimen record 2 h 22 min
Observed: 1 h 57 min
